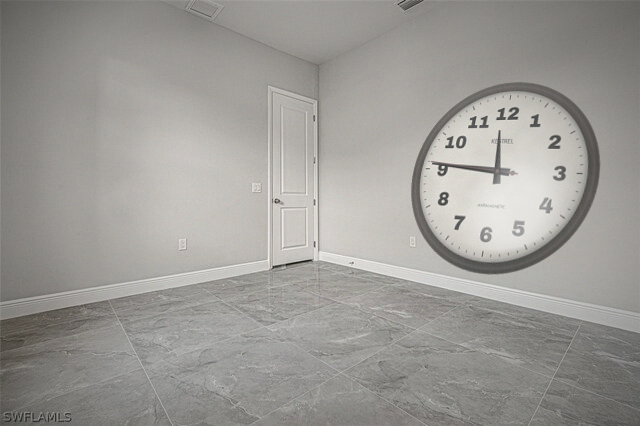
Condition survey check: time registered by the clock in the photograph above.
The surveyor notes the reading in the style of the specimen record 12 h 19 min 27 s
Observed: 11 h 45 min 46 s
